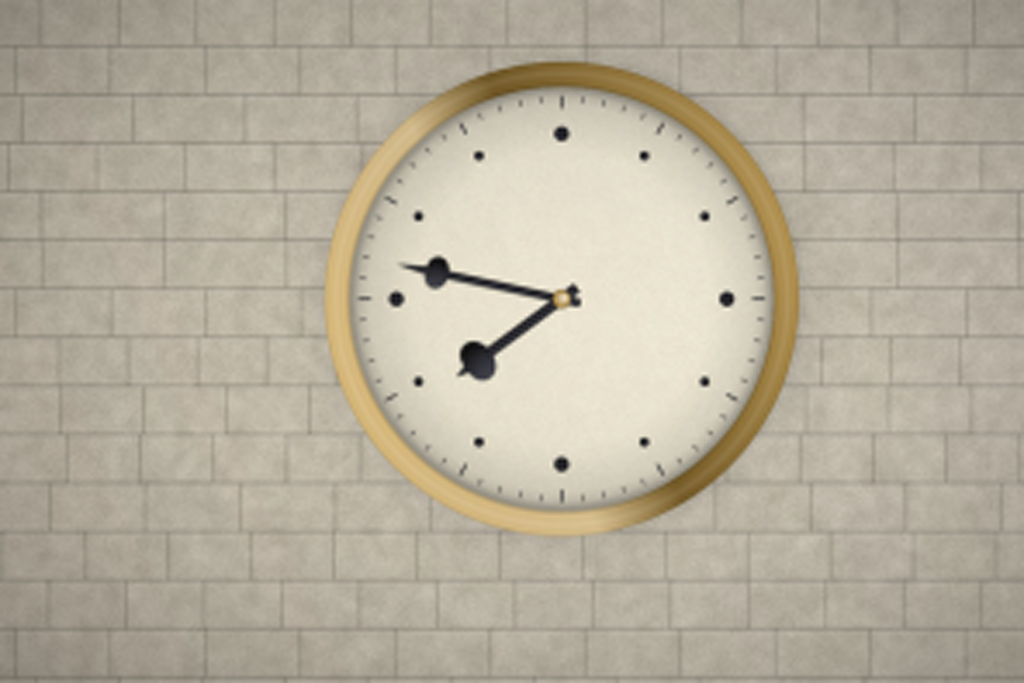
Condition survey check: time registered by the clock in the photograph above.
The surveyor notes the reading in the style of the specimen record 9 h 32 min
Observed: 7 h 47 min
